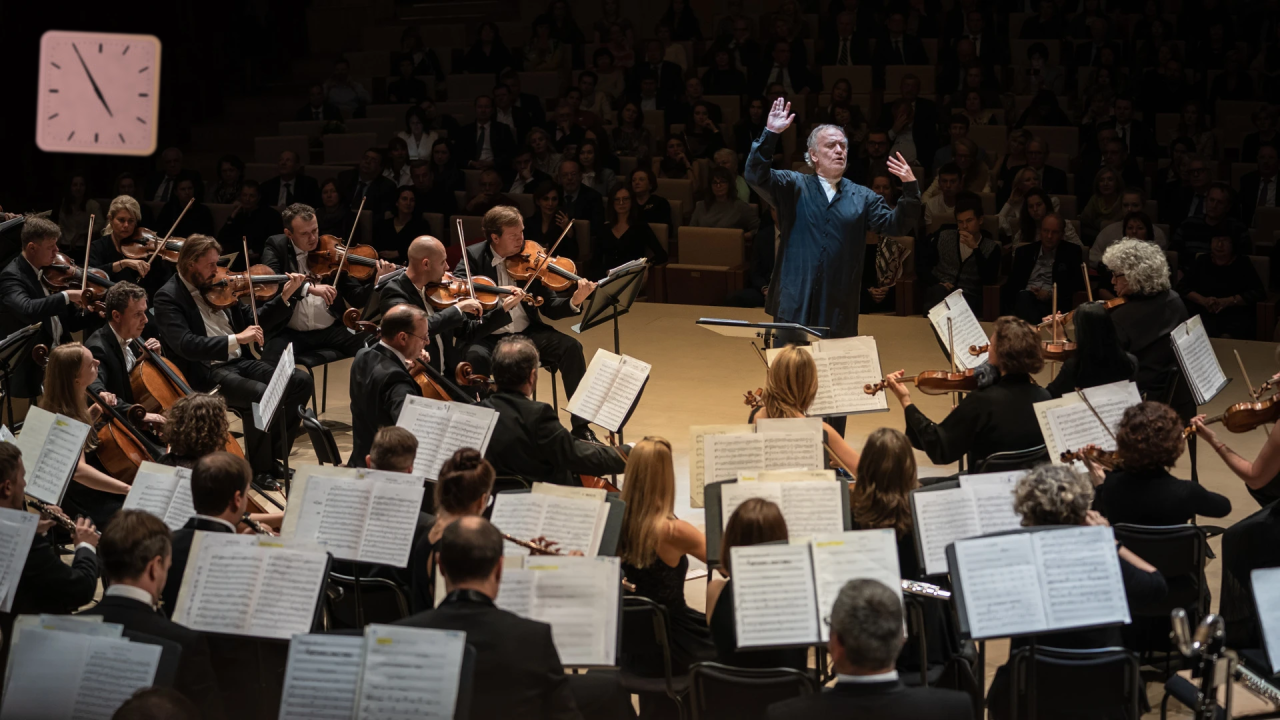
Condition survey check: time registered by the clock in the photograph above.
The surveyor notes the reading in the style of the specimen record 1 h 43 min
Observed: 4 h 55 min
